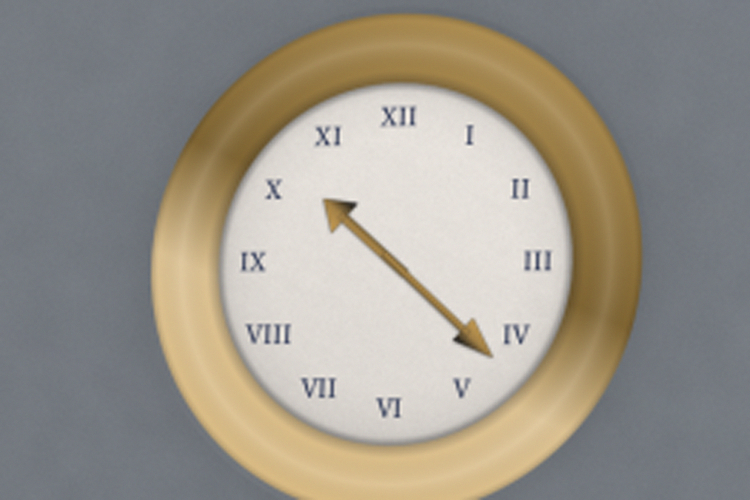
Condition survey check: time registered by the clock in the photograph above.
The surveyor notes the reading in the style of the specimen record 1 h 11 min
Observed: 10 h 22 min
